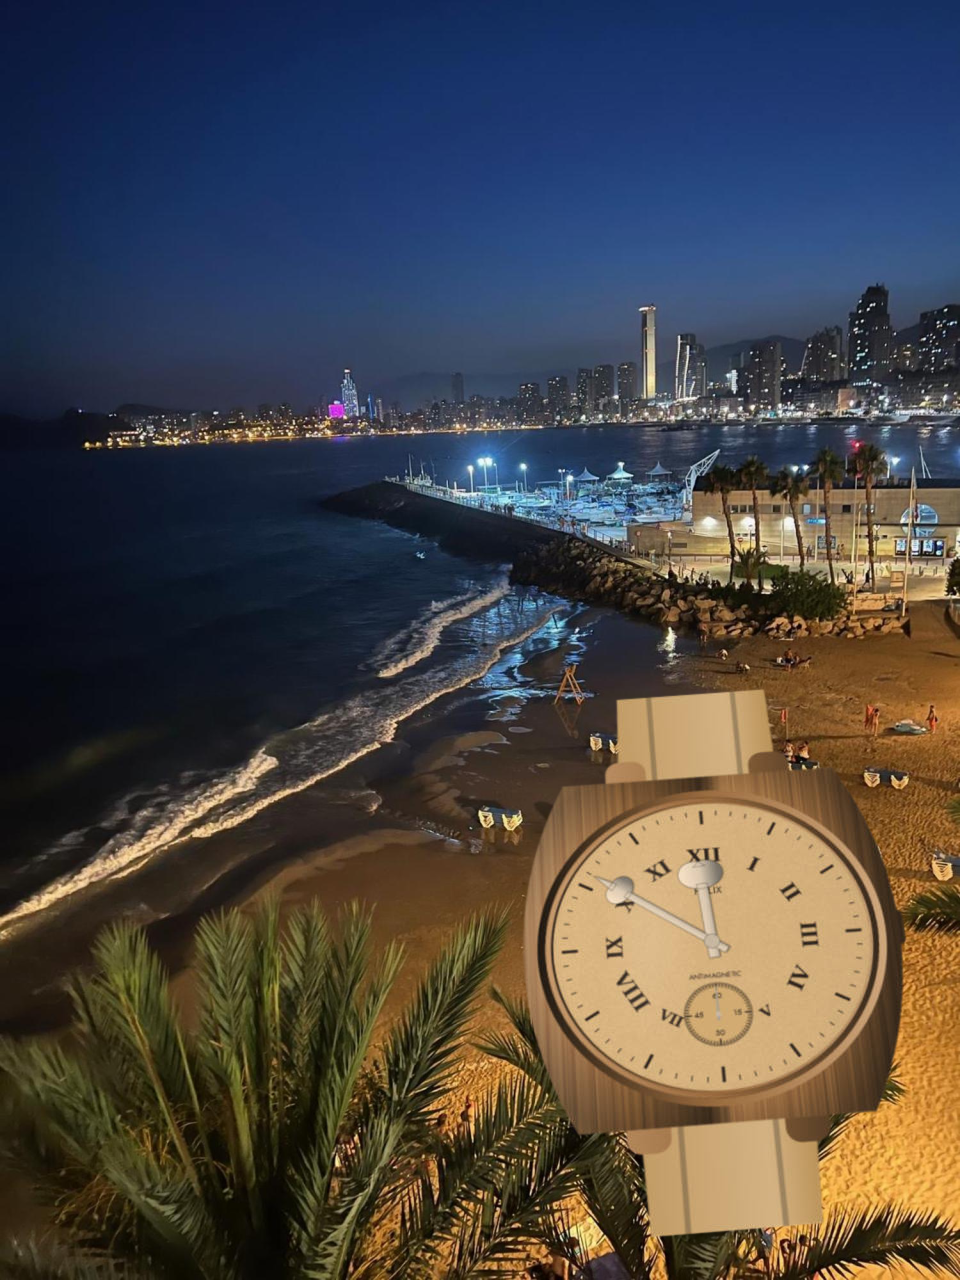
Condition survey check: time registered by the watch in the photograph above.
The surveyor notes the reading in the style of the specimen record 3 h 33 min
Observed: 11 h 51 min
